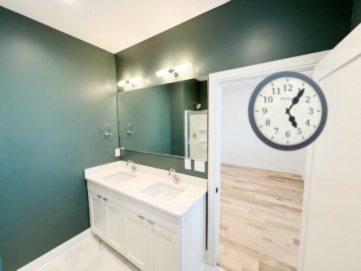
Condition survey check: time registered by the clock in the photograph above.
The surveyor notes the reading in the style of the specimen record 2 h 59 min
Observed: 5 h 06 min
